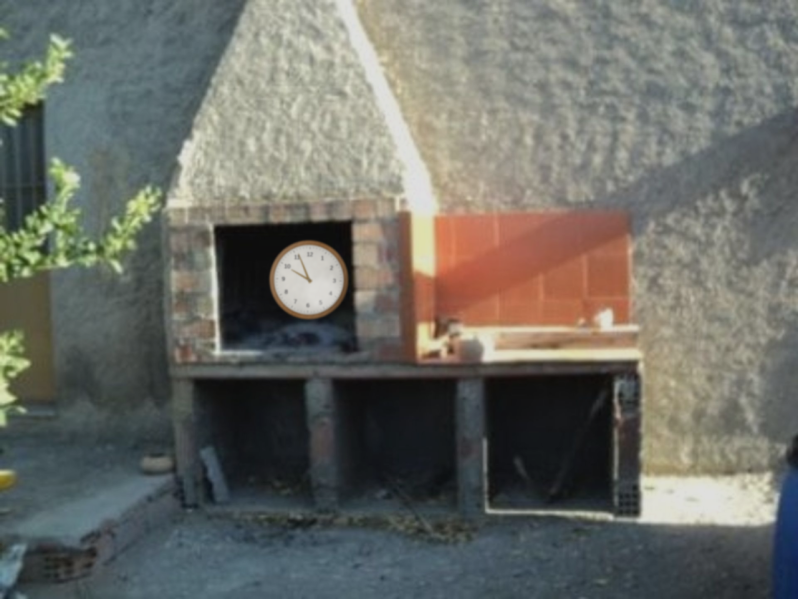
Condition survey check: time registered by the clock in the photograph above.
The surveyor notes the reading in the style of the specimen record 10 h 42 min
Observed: 9 h 56 min
